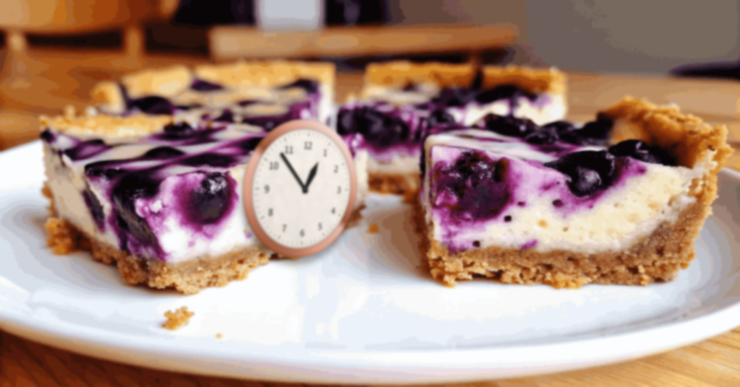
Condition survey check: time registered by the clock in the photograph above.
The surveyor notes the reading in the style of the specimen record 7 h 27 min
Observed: 12 h 53 min
